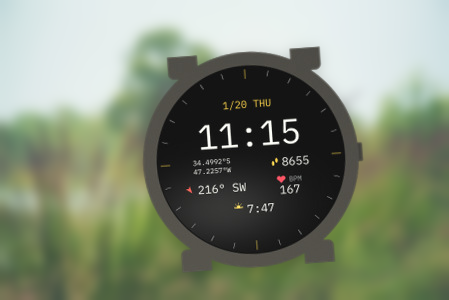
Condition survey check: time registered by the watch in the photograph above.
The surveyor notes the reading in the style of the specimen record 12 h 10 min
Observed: 11 h 15 min
